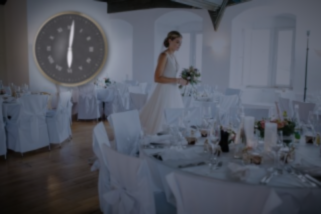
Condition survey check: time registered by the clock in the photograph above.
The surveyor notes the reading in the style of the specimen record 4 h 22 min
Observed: 6 h 01 min
